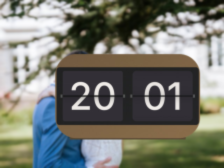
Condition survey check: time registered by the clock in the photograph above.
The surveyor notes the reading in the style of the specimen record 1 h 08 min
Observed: 20 h 01 min
